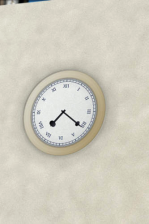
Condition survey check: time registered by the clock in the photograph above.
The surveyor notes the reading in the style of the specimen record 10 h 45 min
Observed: 7 h 21 min
